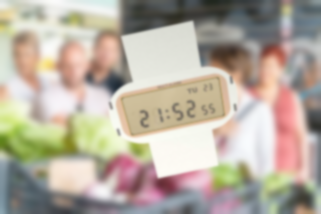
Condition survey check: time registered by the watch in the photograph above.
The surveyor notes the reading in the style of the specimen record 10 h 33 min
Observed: 21 h 52 min
